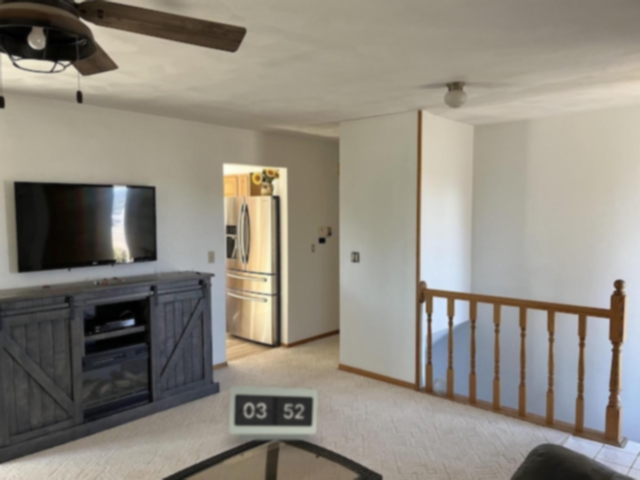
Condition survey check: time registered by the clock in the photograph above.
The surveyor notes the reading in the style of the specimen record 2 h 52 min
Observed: 3 h 52 min
